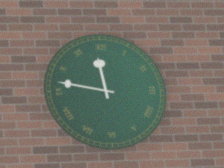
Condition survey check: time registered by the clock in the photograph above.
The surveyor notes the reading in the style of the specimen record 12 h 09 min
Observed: 11 h 47 min
